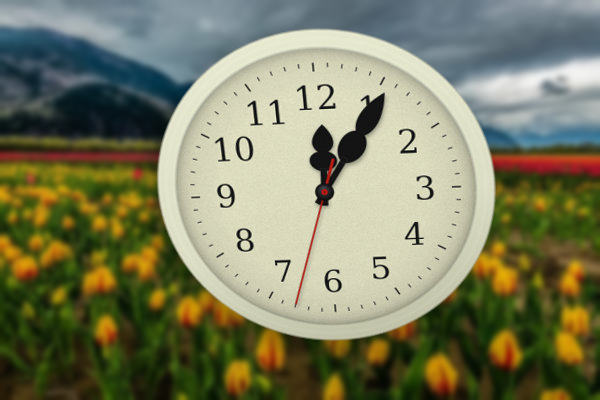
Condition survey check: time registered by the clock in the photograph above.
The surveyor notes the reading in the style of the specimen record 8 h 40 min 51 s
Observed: 12 h 05 min 33 s
